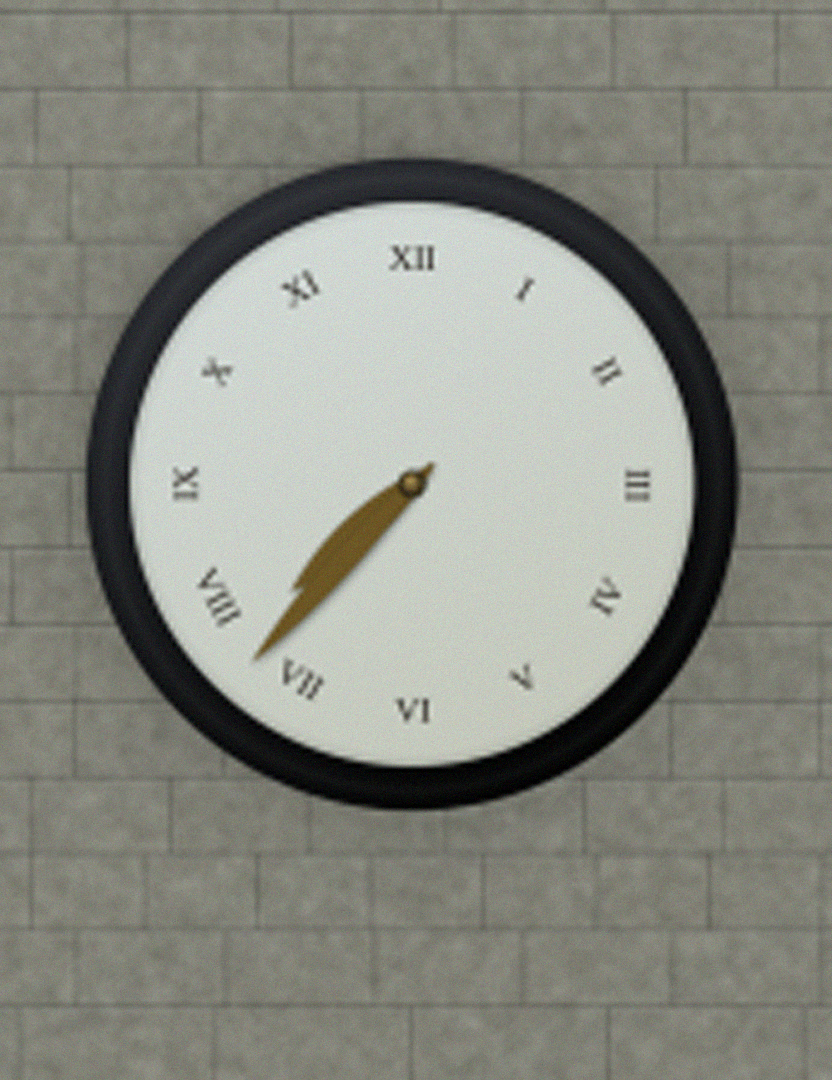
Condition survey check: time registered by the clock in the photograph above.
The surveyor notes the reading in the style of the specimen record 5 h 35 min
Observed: 7 h 37 min
